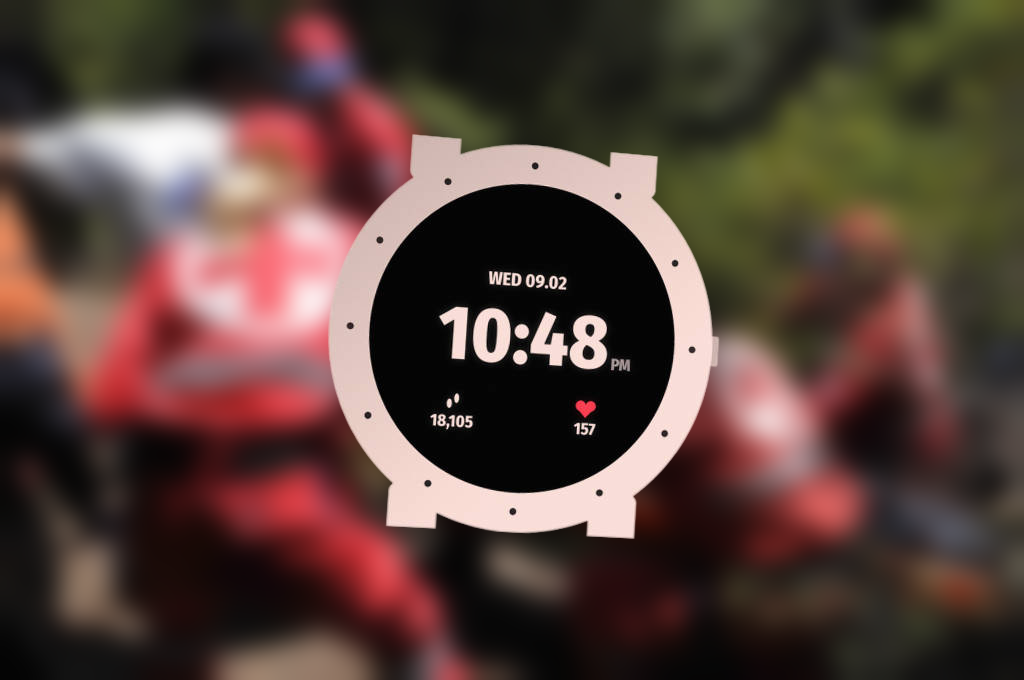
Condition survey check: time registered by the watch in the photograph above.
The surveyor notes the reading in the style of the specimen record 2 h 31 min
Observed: 10 h 48 min
